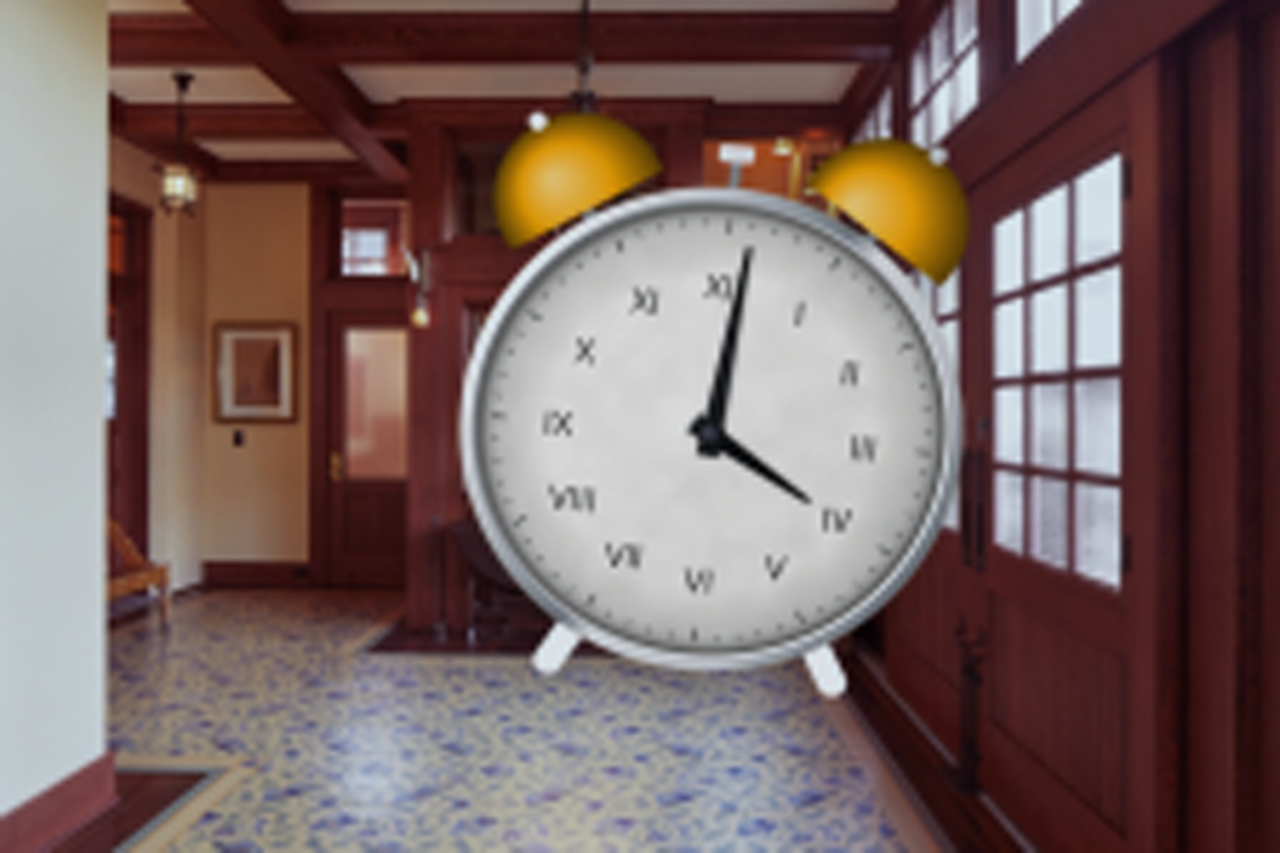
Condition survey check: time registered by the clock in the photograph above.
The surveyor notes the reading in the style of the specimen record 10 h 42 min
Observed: 4 h 01 min
